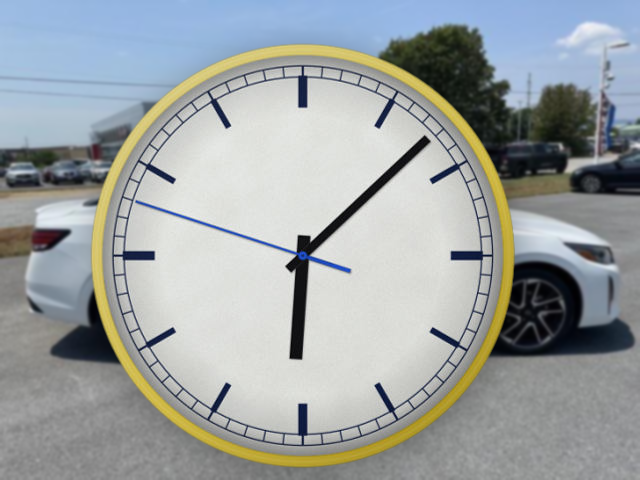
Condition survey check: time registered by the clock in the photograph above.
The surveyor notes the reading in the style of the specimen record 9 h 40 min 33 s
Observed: 6 h 07 min 48 s
